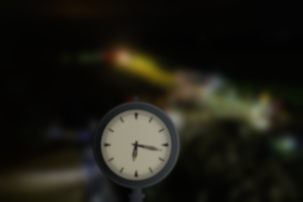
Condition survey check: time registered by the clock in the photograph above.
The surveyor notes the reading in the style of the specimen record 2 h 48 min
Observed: 6 h 17 min
